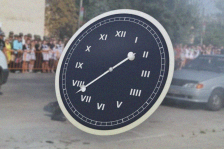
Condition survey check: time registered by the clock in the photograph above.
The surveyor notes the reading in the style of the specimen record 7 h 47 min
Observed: 1 h 38 min
